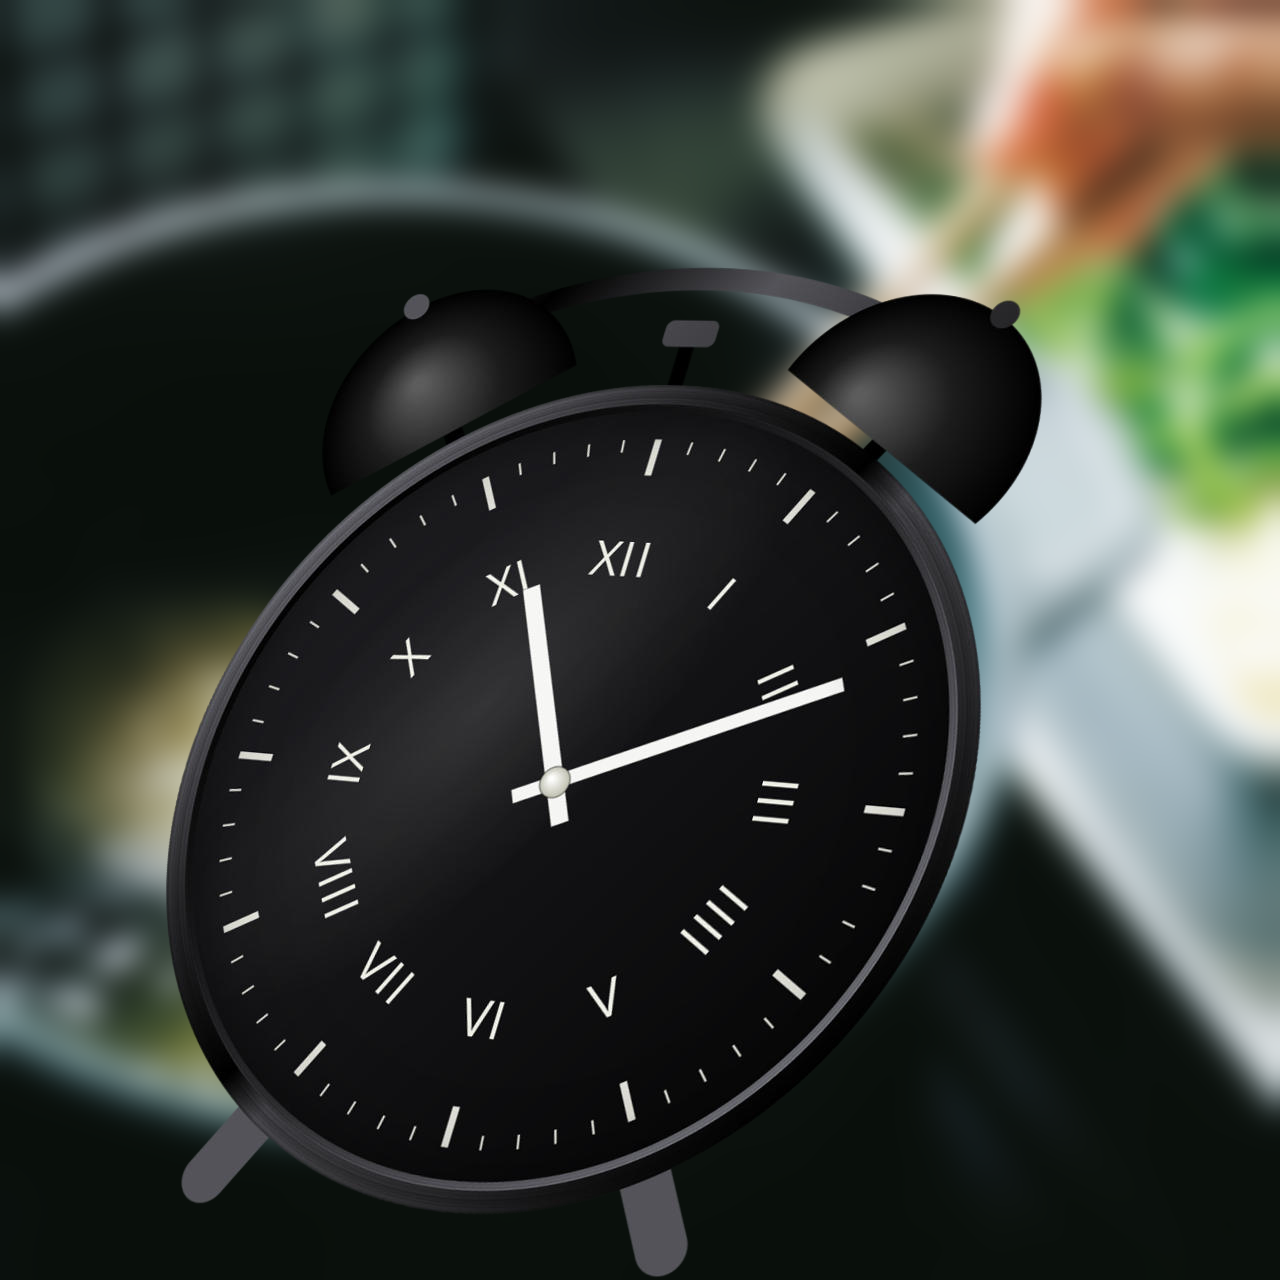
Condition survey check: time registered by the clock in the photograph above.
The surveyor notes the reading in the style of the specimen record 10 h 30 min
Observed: 11 h 11 min
